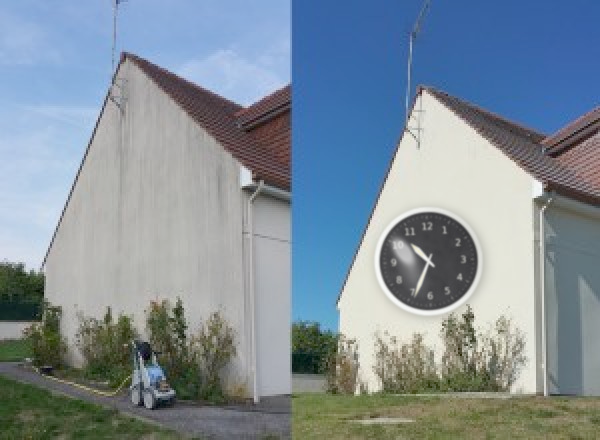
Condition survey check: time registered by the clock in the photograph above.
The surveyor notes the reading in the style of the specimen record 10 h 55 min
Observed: 10 h 34 min
